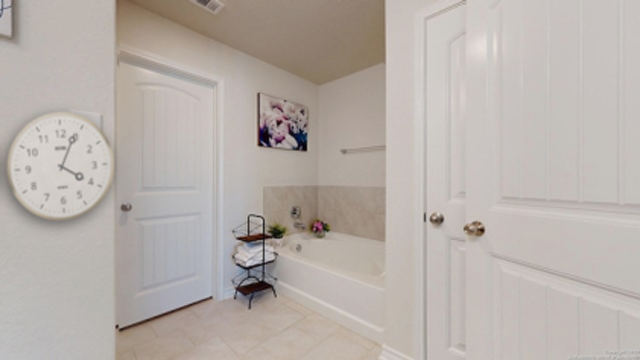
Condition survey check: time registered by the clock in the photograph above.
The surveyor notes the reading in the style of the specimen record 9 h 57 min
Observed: 4 h 04 min
